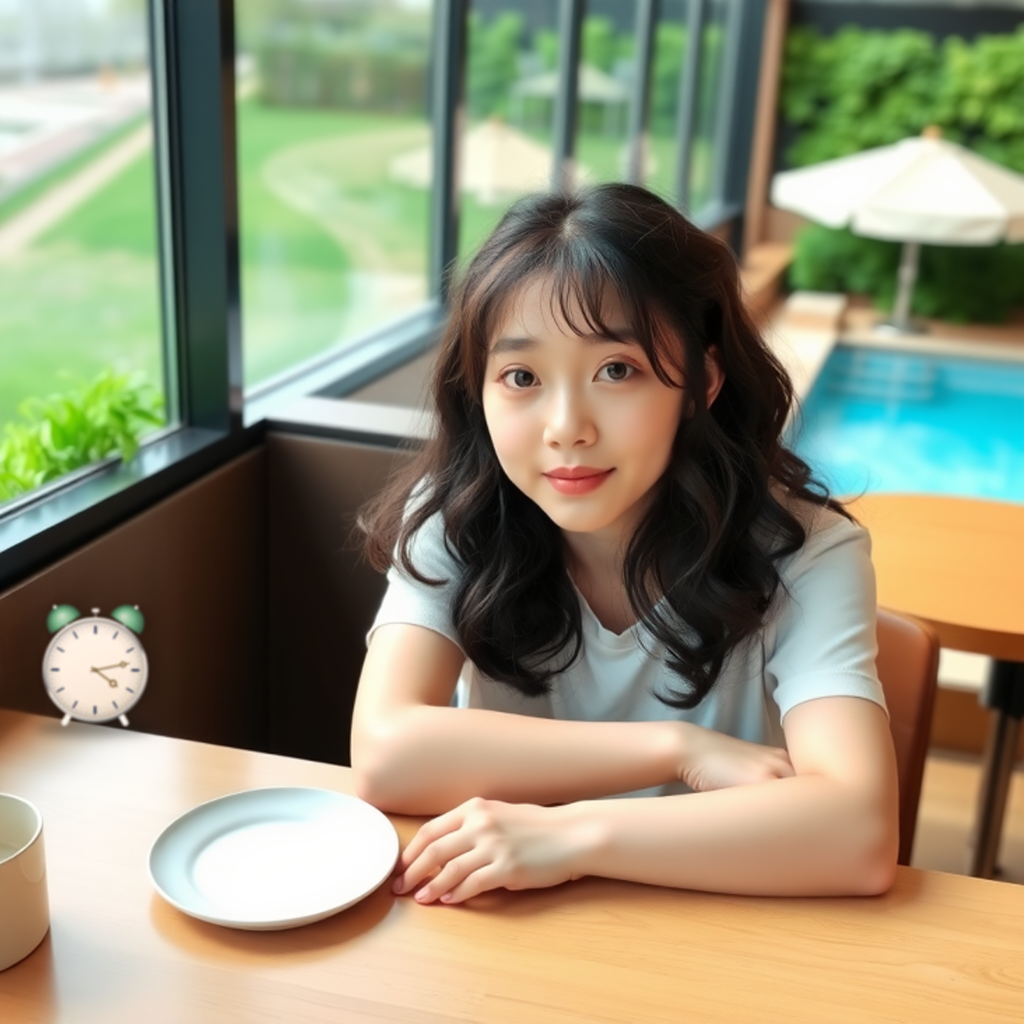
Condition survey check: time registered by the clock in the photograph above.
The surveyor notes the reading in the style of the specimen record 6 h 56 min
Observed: 4 h 13 min
